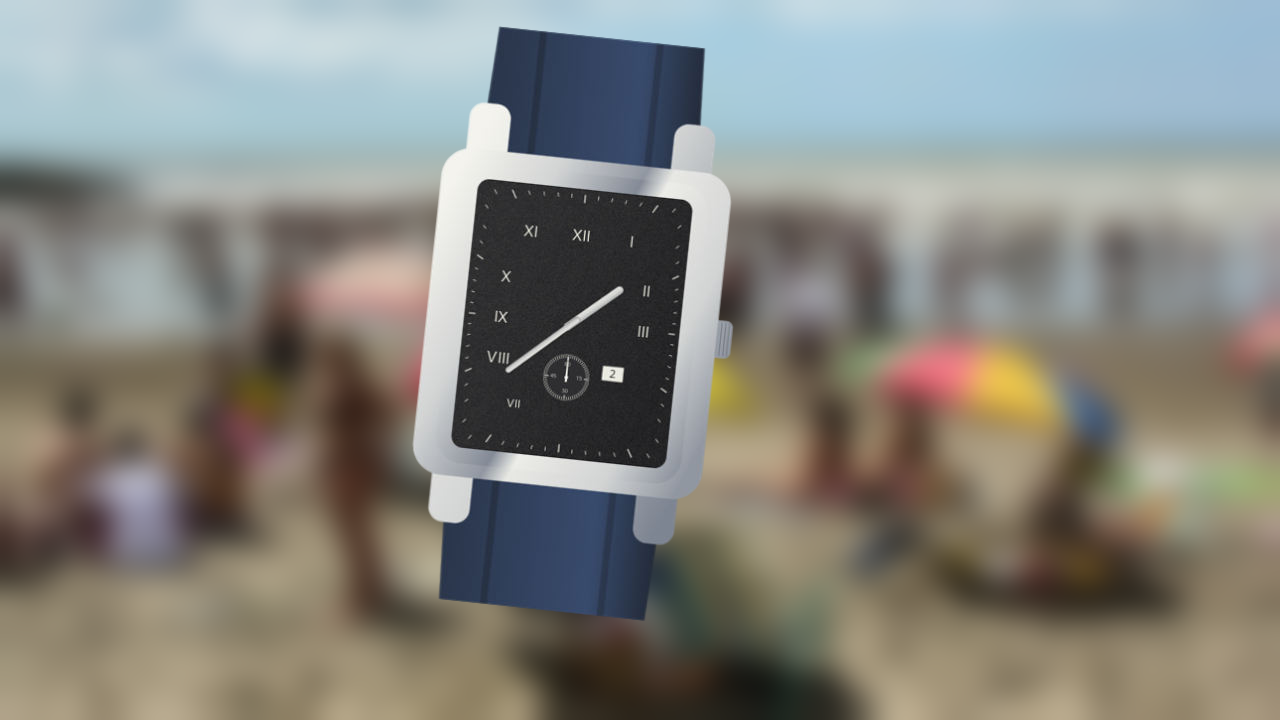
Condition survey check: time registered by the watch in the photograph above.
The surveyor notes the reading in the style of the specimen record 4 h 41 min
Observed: 1 h 38 min
